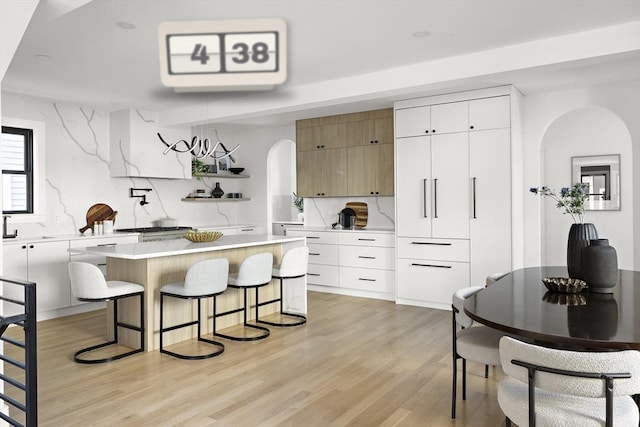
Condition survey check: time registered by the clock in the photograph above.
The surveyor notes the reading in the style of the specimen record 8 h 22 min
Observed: 4 h 38 min
